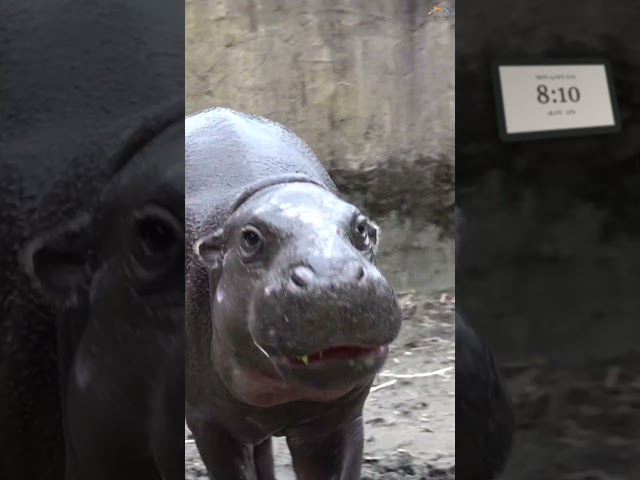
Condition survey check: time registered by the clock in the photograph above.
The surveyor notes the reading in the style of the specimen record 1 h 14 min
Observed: 8 h 10 min
